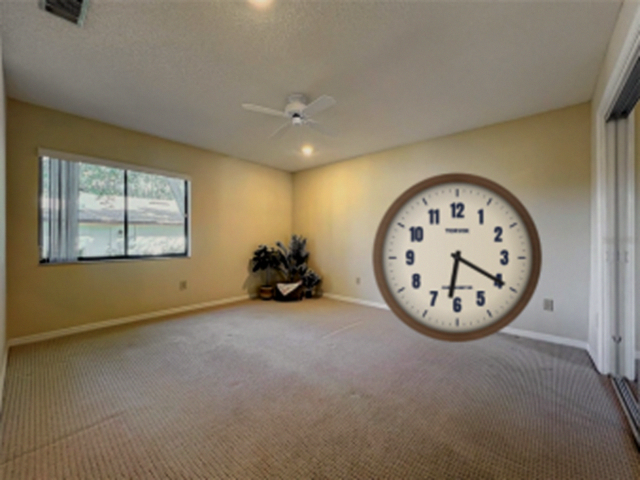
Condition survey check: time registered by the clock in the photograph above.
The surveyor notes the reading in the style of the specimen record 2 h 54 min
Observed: 6 h 20 min
